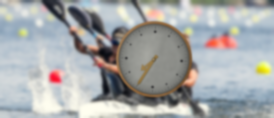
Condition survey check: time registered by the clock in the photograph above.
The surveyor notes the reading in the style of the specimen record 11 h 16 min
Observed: 7 h 35 min
